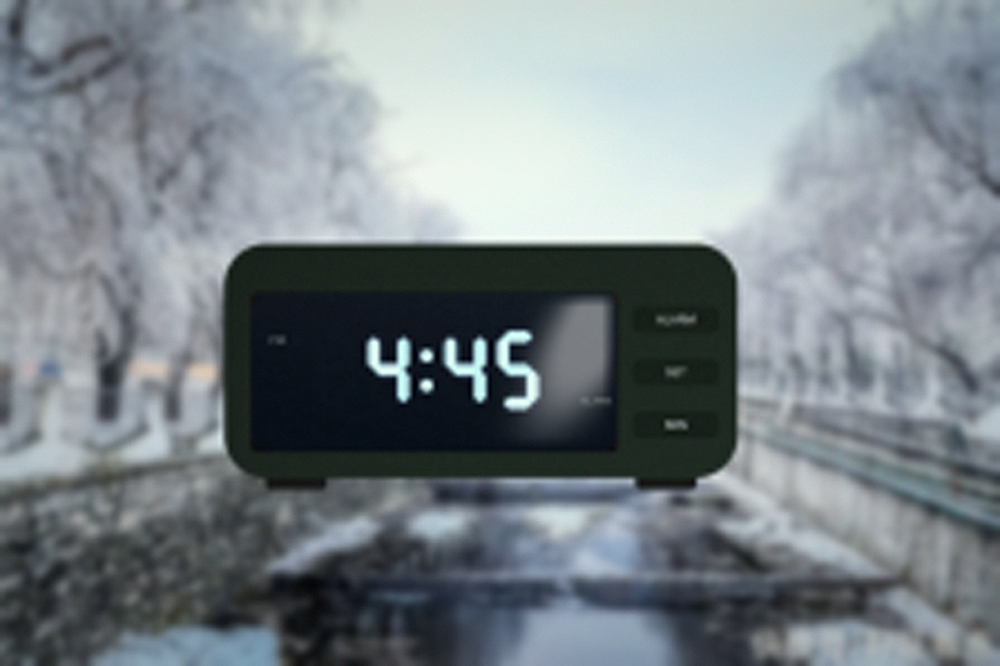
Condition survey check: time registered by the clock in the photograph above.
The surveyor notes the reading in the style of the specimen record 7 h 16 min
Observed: 4 h 45 min
